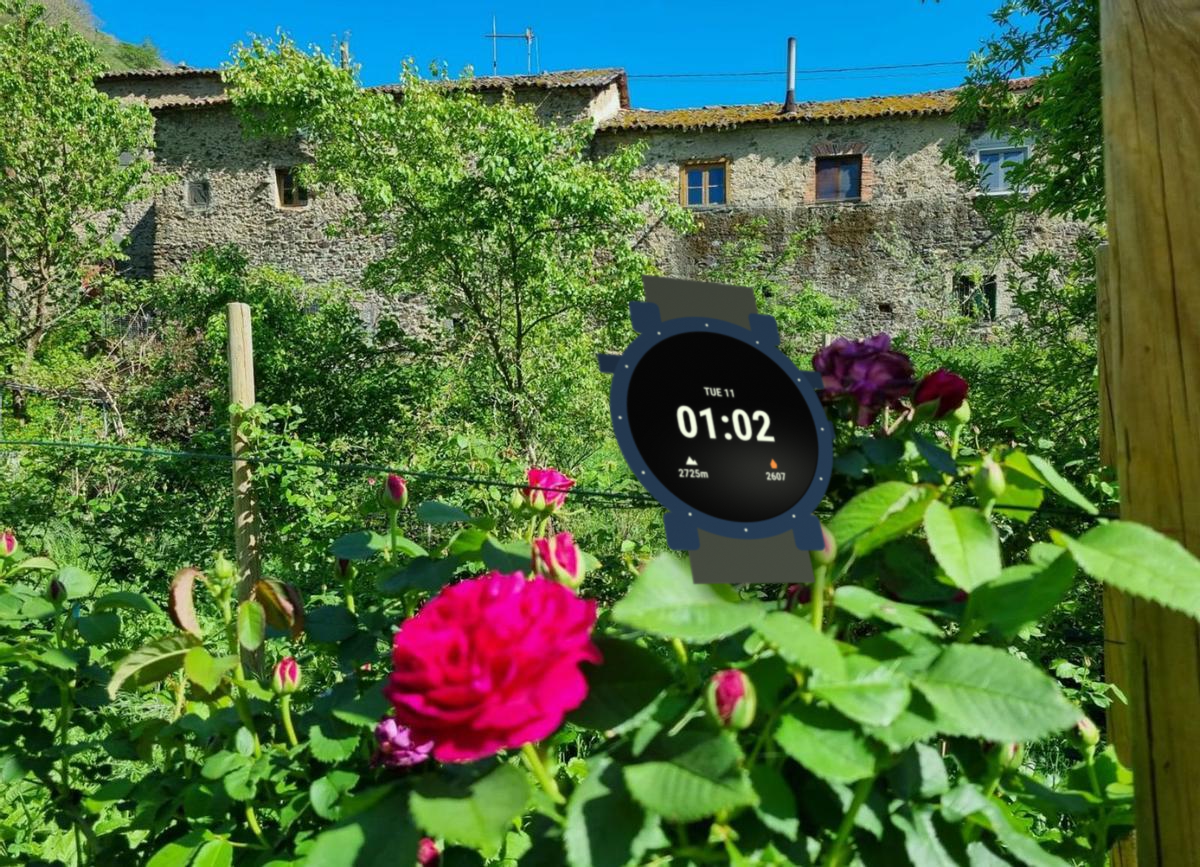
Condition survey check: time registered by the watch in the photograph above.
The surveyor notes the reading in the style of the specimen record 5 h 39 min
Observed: 1 h 02 min
